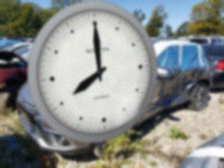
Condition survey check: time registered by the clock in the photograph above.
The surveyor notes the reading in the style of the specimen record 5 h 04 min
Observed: 8 h 00 min
